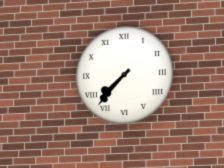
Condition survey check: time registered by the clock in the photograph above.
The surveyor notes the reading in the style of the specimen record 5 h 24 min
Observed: 7 h 37 min
